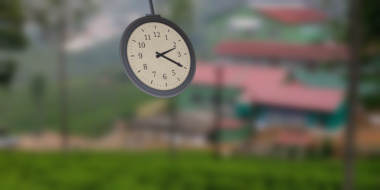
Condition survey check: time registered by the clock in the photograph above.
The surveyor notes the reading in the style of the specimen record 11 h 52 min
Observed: 2 h 20 min
